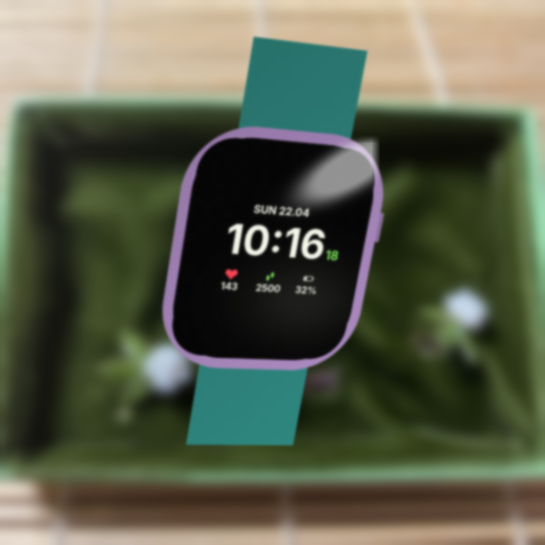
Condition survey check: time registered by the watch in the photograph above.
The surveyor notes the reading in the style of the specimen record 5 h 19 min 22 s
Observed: 10 h 16 min 18 s
